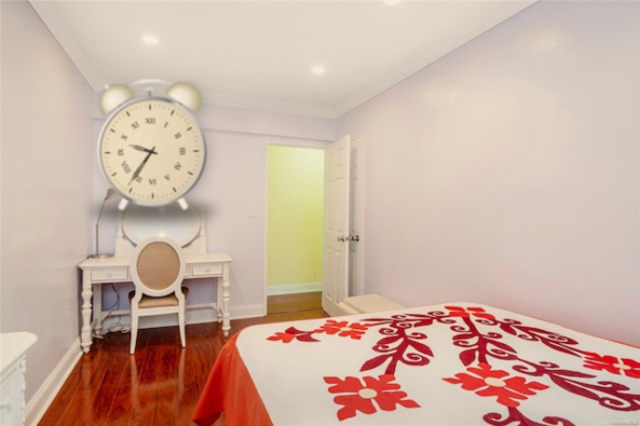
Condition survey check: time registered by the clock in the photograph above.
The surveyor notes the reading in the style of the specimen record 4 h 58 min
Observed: 9 h 36 min
